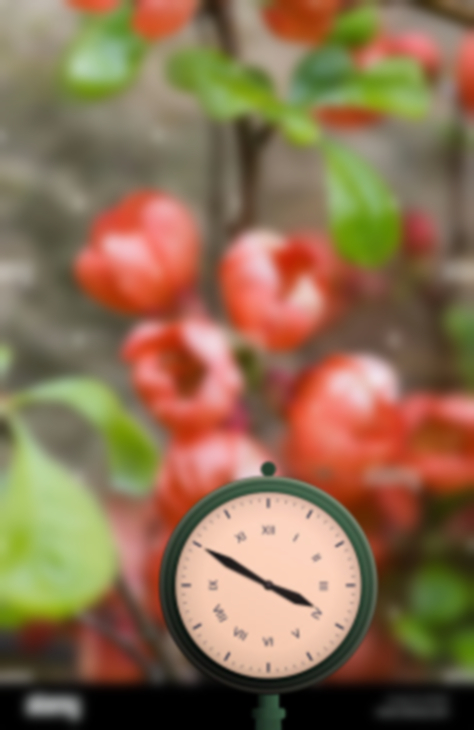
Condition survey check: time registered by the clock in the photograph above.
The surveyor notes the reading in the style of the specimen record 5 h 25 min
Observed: 3 h 50 min
